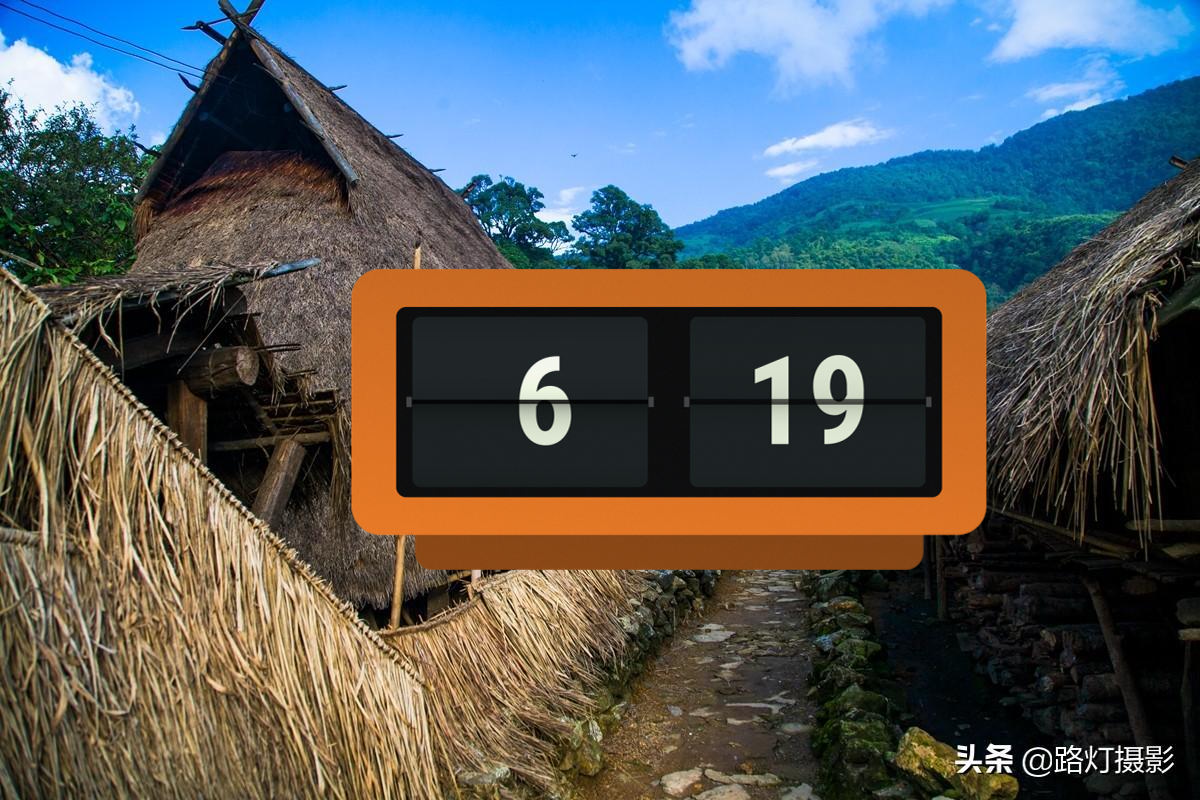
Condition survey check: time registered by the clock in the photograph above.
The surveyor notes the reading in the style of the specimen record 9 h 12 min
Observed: 6 h 19 min
